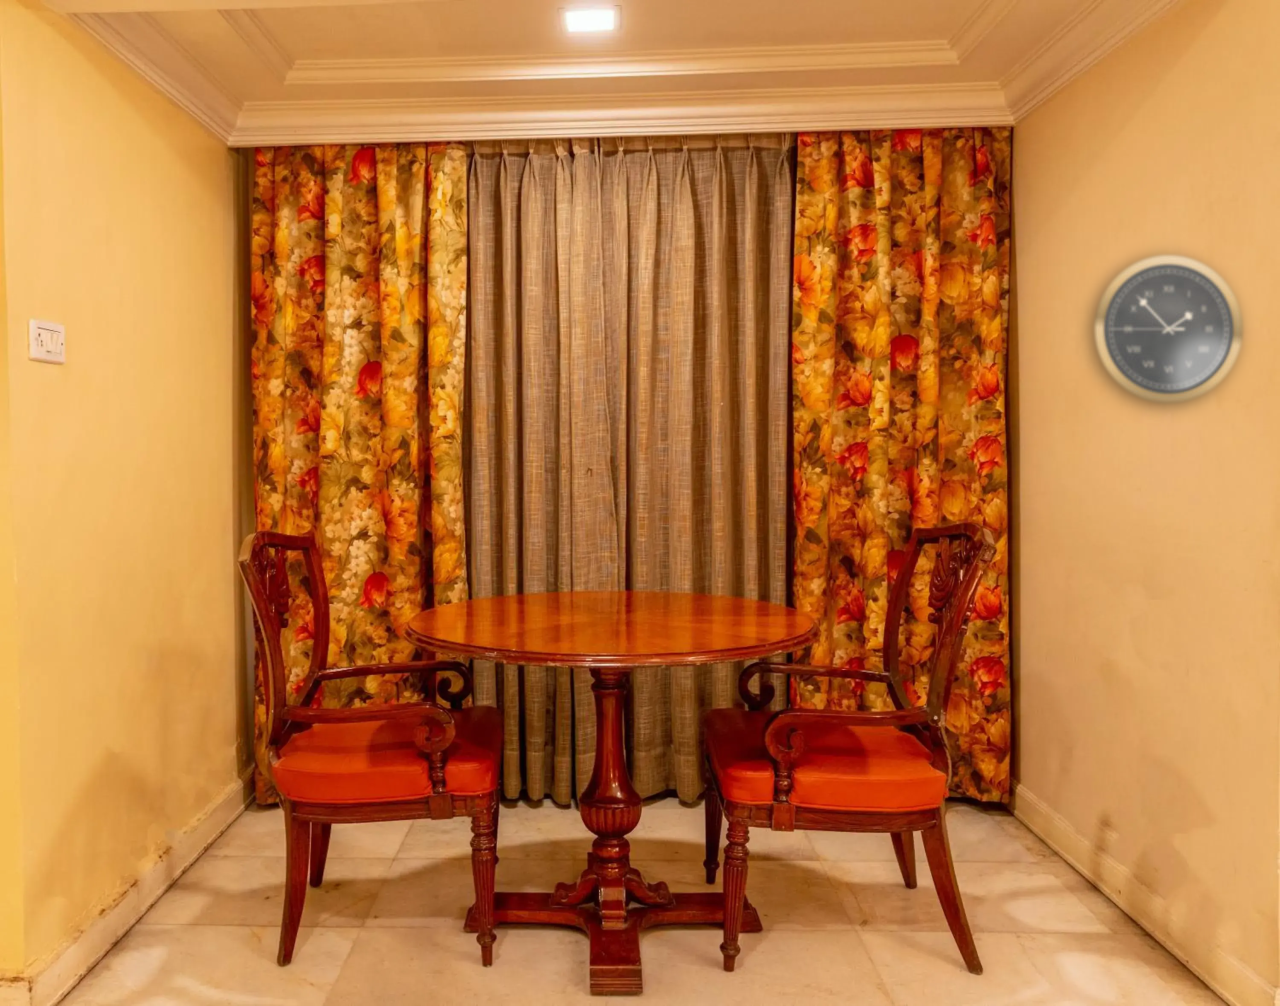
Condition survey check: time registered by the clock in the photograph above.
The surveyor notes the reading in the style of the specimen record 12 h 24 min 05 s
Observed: 1 h 52 min 45 s
